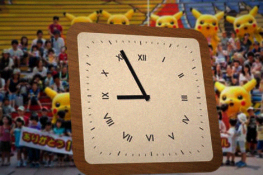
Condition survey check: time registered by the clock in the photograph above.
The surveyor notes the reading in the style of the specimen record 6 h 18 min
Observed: 8 h 56 min
